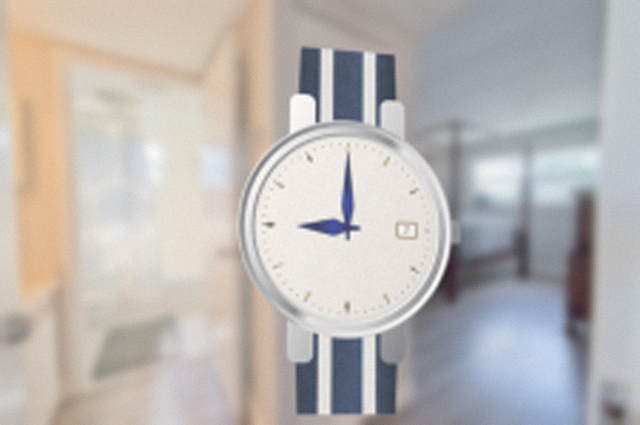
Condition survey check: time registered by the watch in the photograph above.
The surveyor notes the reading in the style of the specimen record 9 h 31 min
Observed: 9 h 00 min
